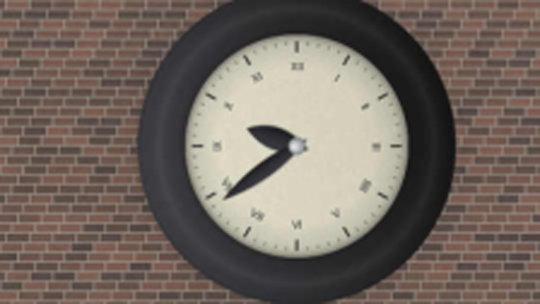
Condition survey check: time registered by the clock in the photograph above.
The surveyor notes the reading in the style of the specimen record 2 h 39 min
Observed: 9 h 39 min
